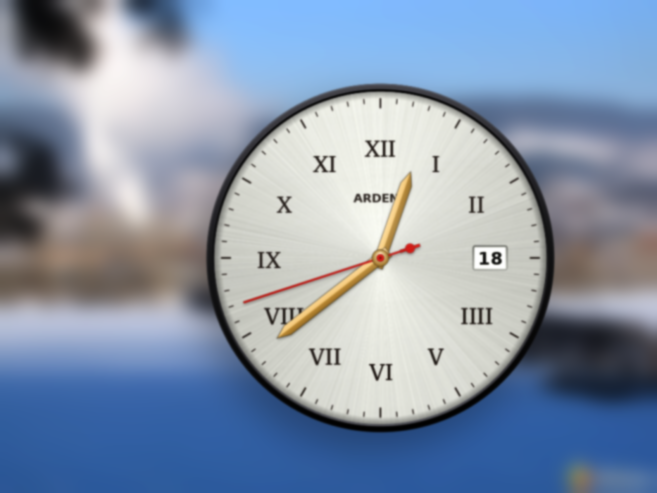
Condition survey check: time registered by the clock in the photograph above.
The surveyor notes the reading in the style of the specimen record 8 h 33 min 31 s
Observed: 12 h 38 min 42 s
